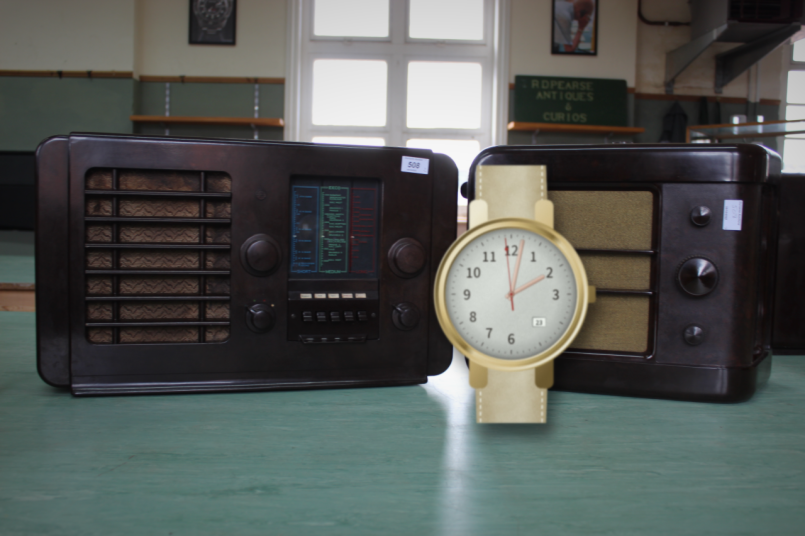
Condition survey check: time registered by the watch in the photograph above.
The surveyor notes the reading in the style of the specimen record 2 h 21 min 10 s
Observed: 2 h 01 min 59 s
